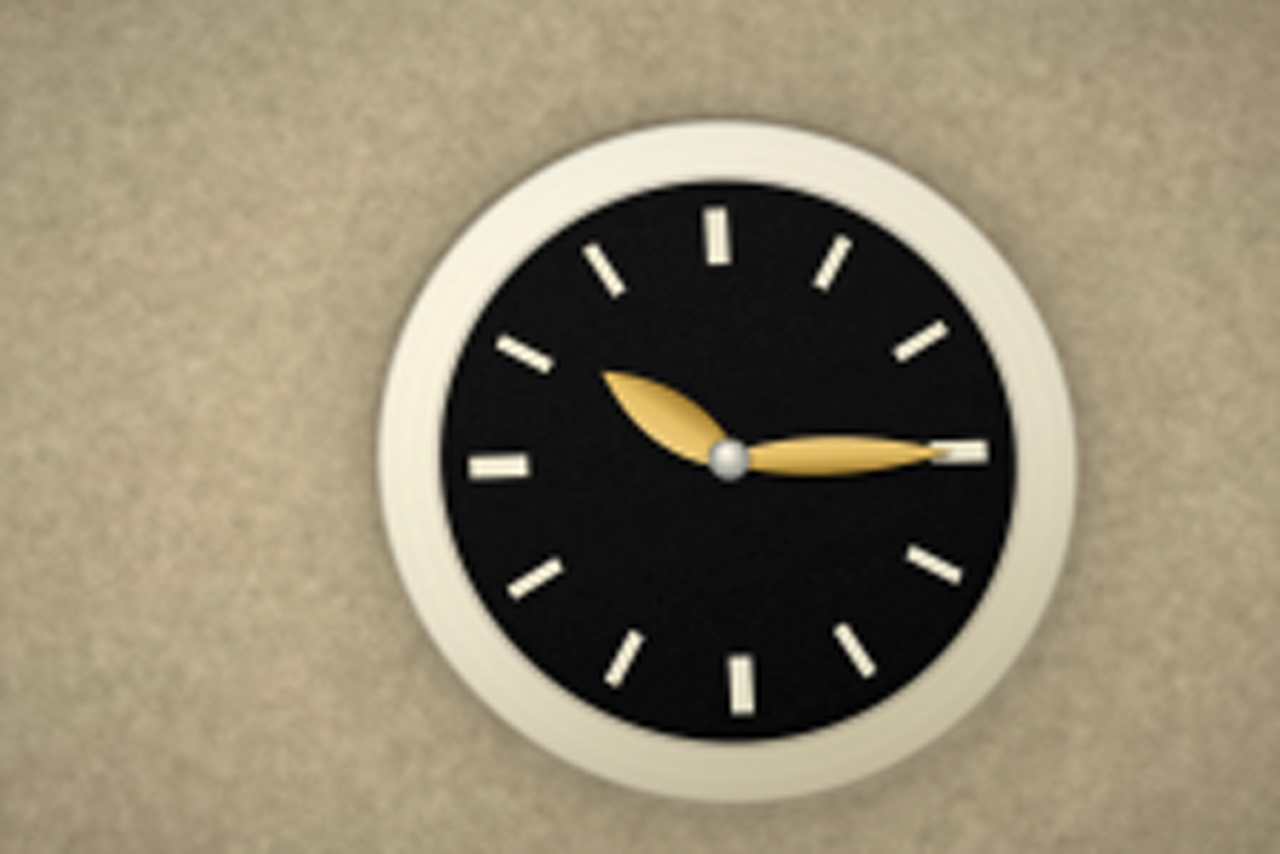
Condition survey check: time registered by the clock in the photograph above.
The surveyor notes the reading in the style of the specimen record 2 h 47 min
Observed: 10 h 15 min
